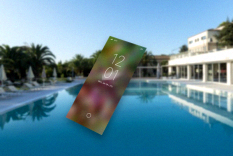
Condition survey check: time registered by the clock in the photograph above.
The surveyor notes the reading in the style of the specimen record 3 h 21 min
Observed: 12 h 01 min
